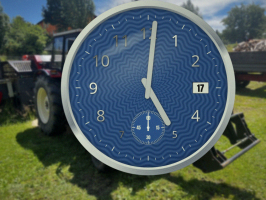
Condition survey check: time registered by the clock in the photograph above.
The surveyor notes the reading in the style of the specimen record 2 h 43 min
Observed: 5 h 01 min
